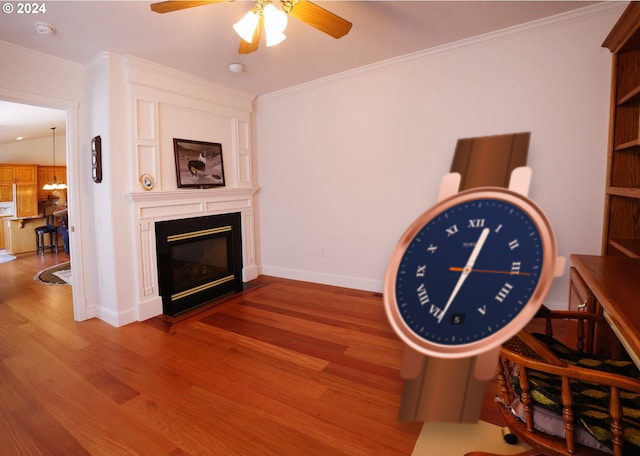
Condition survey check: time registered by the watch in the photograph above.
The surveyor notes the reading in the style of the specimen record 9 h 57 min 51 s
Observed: 12 h 33 min 16 s
